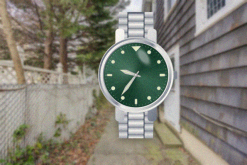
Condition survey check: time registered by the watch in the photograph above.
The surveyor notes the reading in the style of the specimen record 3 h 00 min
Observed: 9 h 36 min
